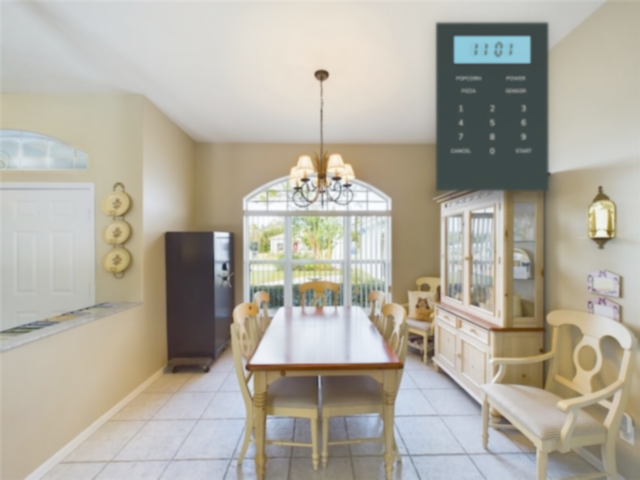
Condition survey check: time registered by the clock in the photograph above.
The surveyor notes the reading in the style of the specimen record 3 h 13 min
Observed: 11 h 01 min
